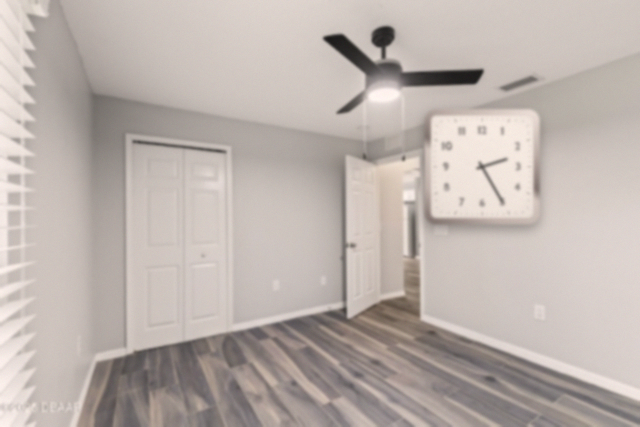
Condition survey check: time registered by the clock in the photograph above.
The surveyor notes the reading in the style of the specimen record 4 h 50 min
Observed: 2 h 25 min
